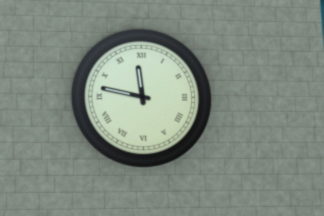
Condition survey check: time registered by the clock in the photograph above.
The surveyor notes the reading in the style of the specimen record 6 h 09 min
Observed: 11 h 47 min
